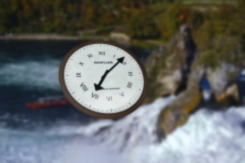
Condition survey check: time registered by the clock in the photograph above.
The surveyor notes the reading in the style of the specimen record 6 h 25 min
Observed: 7 h 08 min
